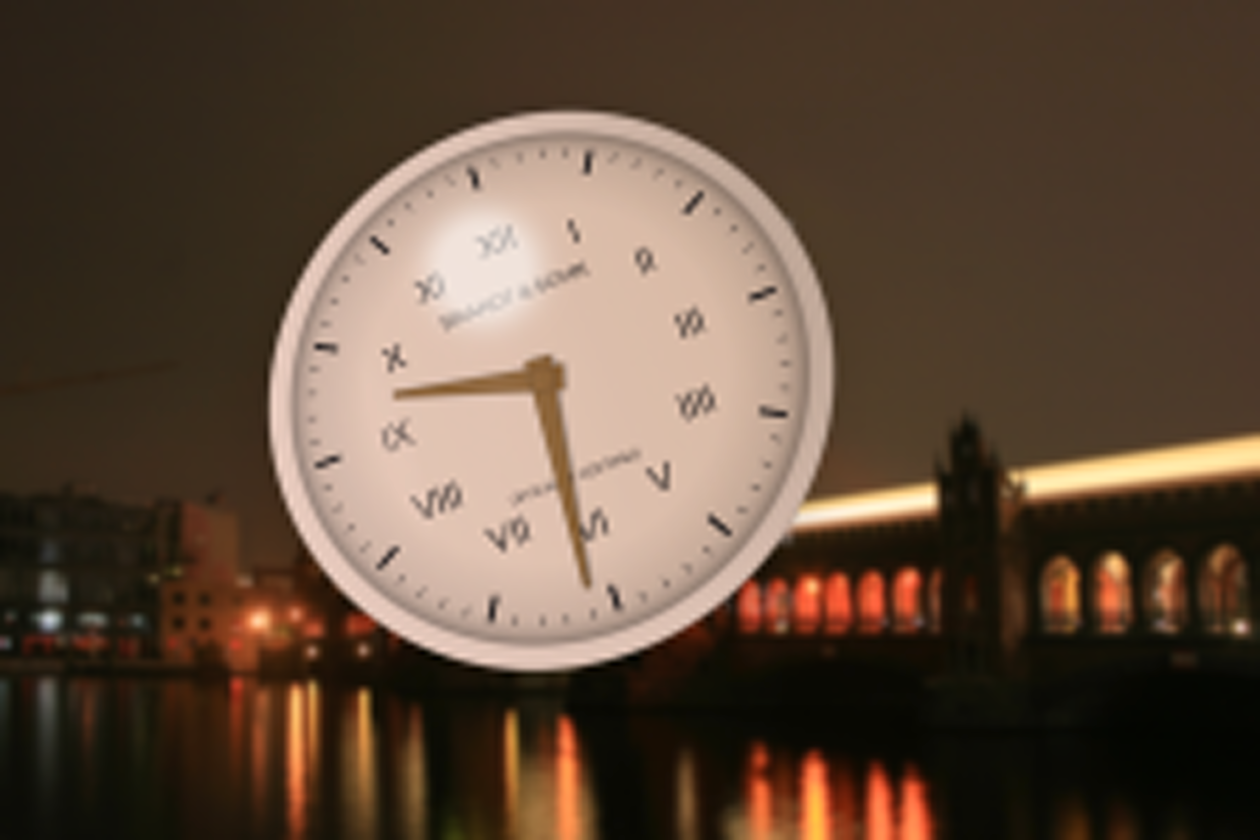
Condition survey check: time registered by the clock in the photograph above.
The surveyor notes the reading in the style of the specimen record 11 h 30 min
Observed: 9 h 31 min
